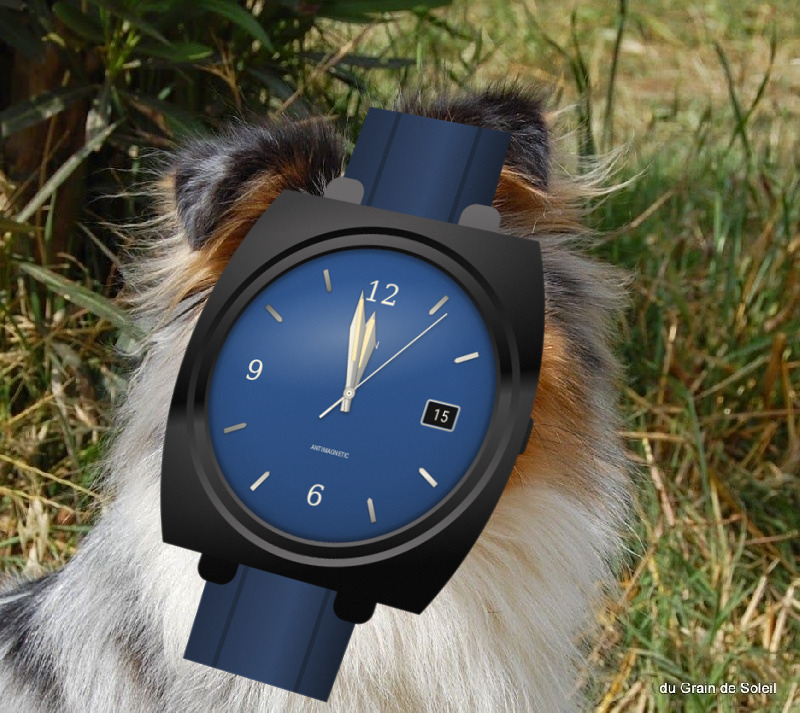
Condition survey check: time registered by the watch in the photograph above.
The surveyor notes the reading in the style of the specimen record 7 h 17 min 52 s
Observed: 11 h 58 min 06 s
